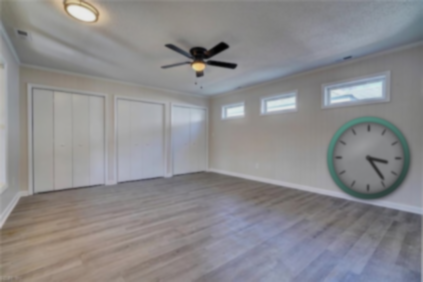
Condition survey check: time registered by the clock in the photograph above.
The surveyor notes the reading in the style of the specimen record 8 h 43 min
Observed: 3 h 24 min
